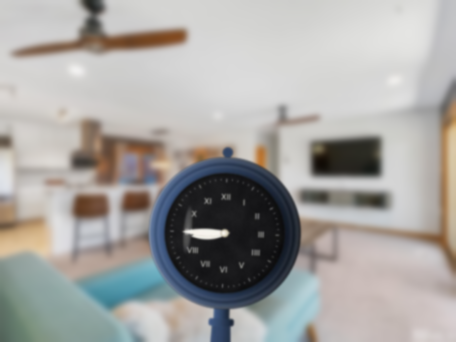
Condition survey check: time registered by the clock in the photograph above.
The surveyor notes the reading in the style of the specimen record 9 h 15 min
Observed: 8 h 45 min
